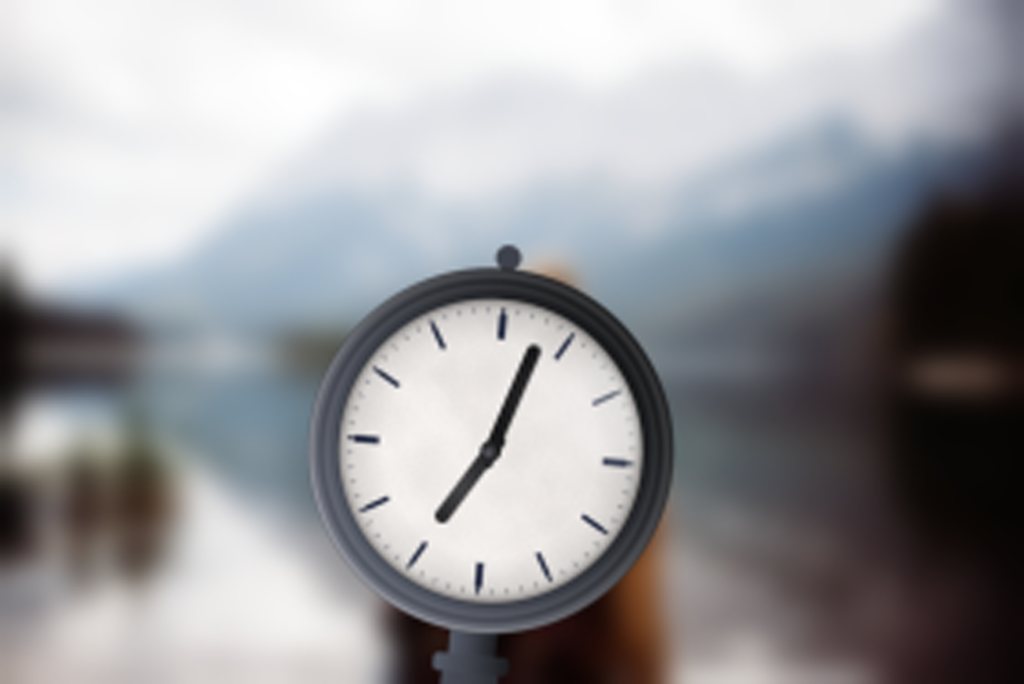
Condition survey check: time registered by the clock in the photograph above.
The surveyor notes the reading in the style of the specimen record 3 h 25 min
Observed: 7 h 03 min
